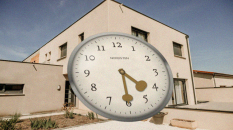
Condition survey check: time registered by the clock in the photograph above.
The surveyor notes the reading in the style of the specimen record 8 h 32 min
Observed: 4 h 30 min
